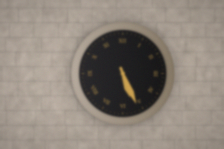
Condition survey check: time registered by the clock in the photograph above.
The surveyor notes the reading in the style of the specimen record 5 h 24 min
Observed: 5 h 26 min
